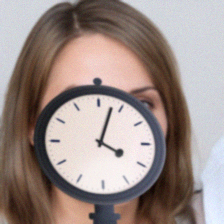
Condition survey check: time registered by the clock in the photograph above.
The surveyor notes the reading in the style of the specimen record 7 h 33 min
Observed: 4 h 03 min
